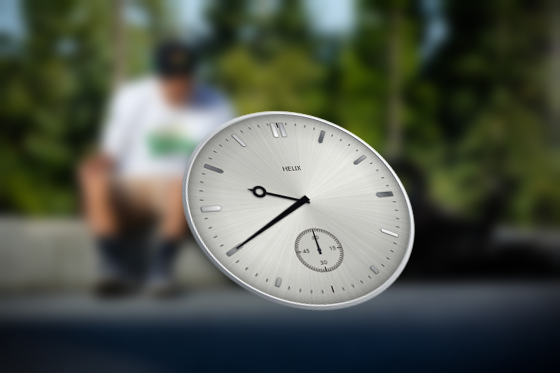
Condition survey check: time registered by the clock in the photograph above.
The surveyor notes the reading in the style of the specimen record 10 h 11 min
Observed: 9 h 40 min
